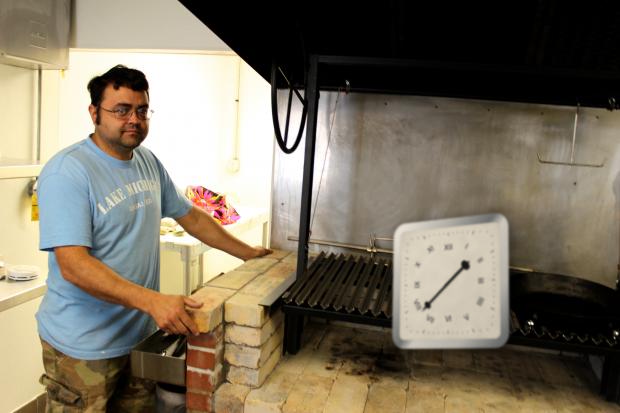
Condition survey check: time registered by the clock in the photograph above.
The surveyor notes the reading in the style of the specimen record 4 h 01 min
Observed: 1 h 38 min
